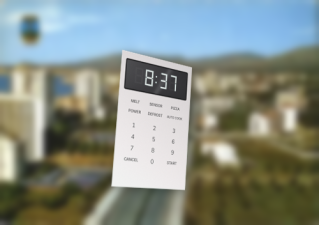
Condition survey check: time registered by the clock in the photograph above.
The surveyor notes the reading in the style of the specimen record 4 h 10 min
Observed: 8 h 37 min
